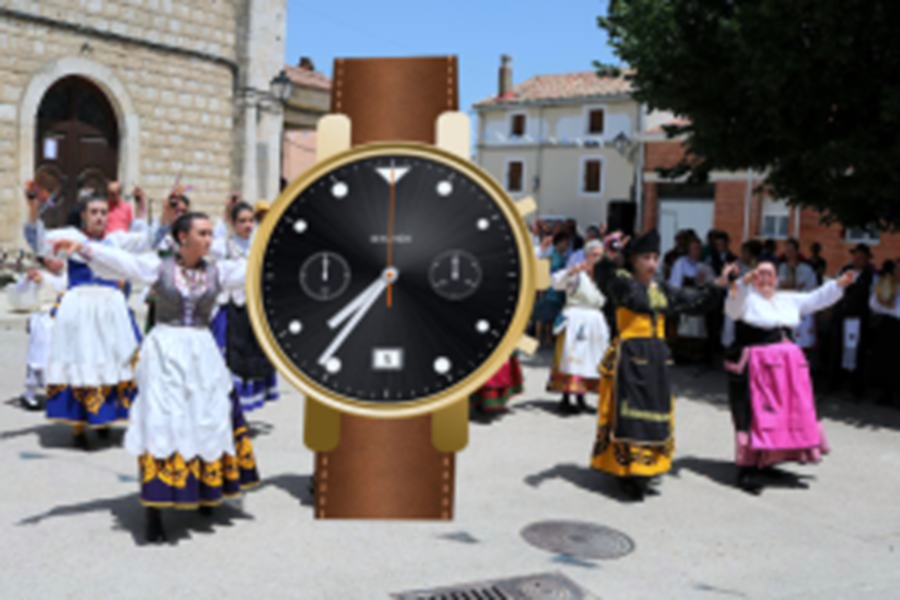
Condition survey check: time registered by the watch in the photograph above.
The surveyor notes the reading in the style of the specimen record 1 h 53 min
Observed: 7 h 36 min
